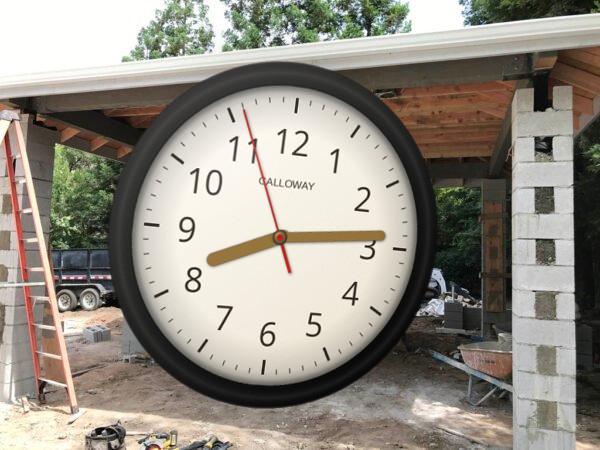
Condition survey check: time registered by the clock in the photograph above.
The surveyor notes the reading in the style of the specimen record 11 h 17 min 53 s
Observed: 8 h 13 min 56 s
